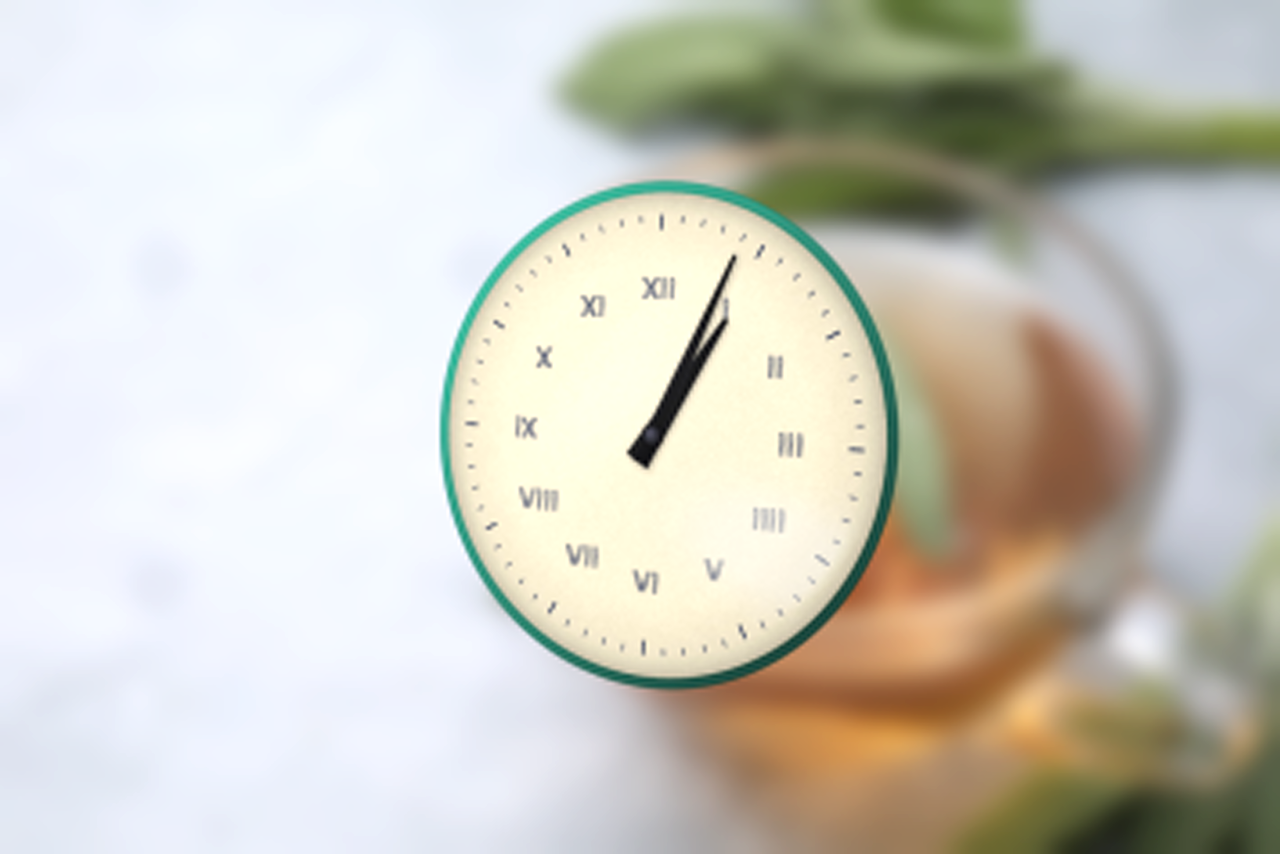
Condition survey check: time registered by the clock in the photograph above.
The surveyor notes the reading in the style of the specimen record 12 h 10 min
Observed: 1 h 04 min
